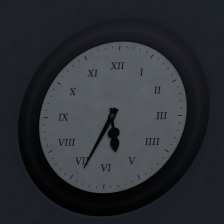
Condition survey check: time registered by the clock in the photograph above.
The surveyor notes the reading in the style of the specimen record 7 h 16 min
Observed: 5 h 34 min
